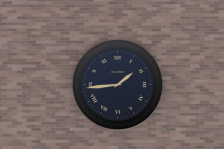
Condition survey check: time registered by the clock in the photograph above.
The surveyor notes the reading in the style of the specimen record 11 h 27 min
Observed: 1 h 44 min
